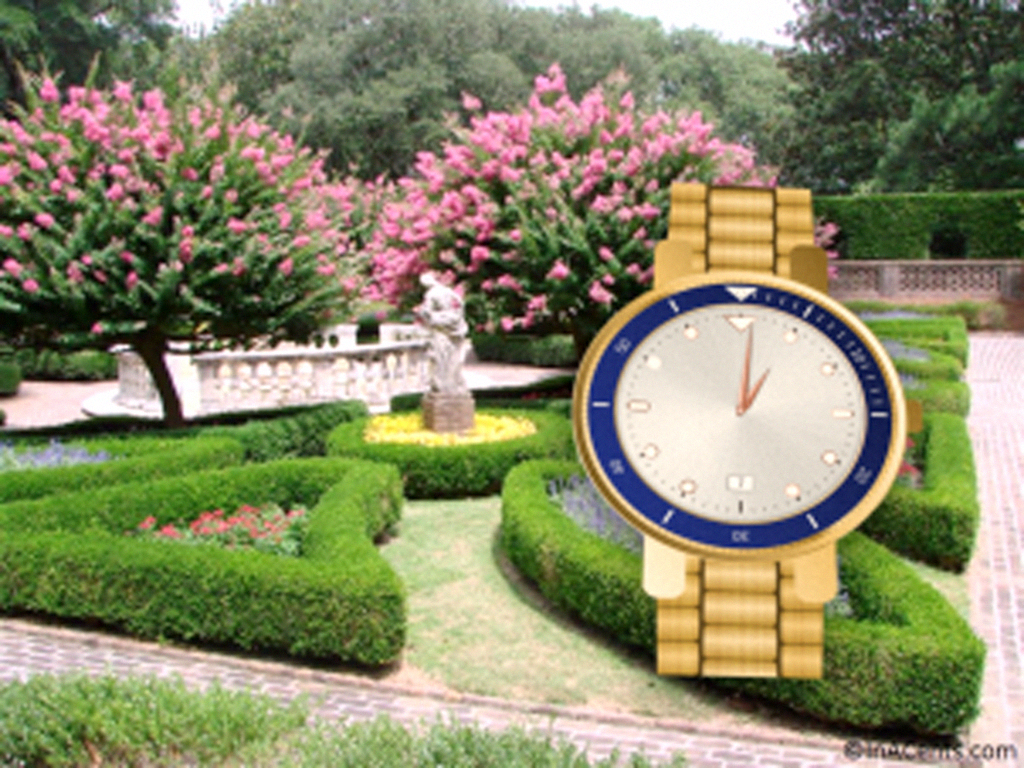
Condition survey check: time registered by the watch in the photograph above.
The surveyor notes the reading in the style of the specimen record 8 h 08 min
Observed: 1 h 01 min
